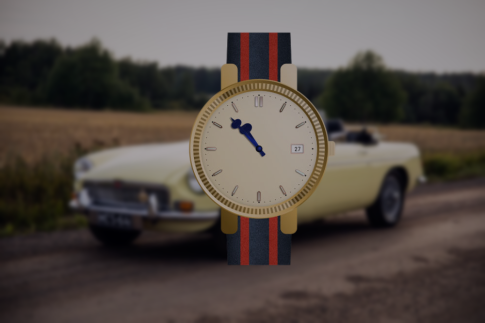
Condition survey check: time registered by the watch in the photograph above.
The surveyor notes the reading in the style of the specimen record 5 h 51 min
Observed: 10 h 53 min
